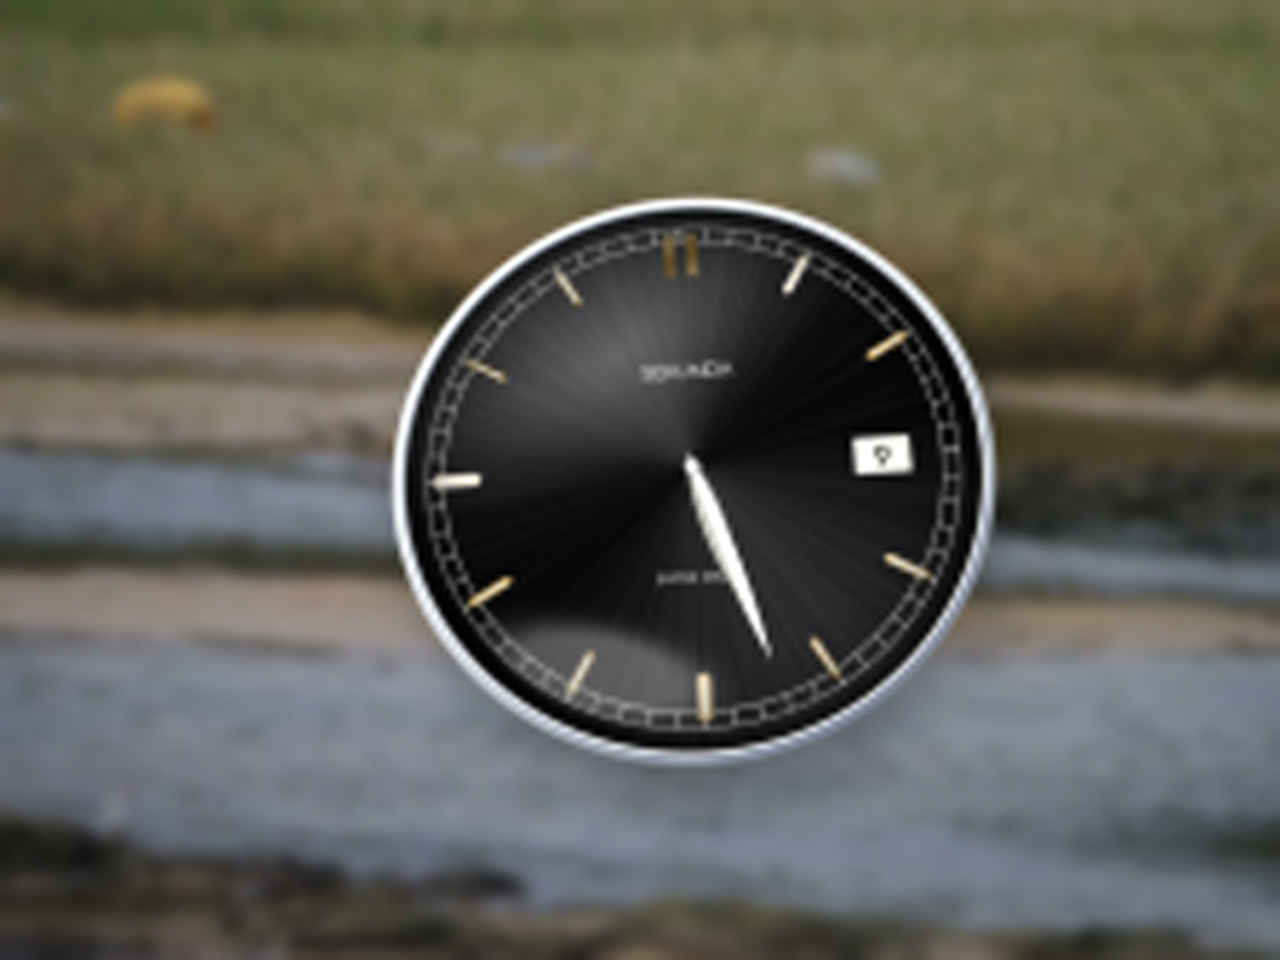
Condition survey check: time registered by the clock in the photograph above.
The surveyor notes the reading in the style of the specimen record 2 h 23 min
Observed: 5 h 27 min
